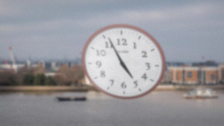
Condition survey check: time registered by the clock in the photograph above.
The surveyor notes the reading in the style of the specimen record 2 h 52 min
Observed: 4 h 56 min
